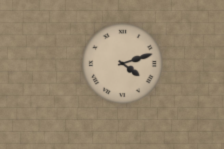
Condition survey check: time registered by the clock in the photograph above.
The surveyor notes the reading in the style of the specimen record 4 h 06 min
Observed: 4 h 12 min
